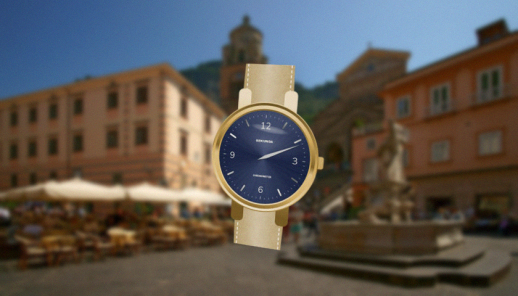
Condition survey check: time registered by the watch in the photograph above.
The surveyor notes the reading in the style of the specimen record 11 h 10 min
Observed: 2 h 11 min
